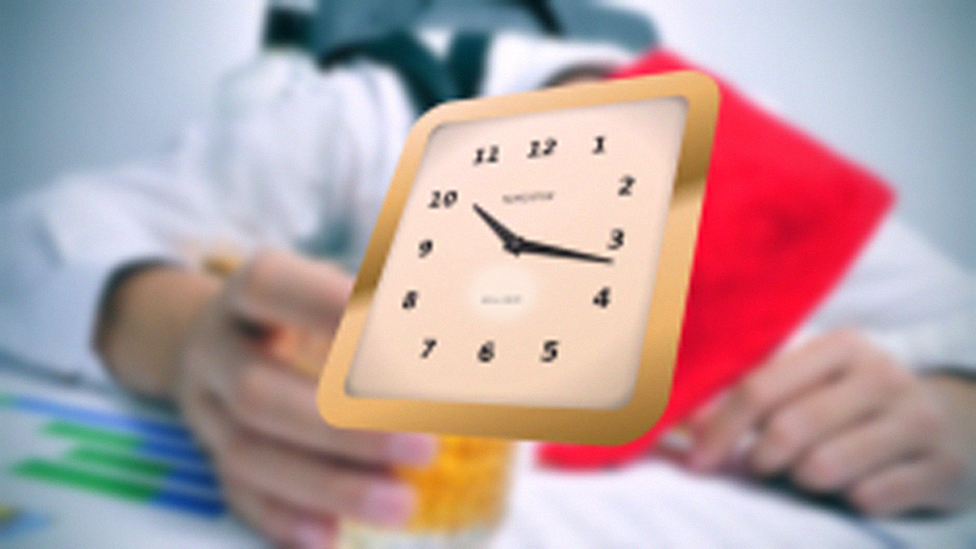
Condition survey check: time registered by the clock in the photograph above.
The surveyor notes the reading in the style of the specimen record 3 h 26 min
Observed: 10 h 17 min
